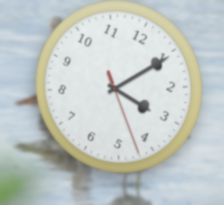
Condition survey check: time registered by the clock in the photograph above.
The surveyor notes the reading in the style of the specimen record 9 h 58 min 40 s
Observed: 3 h 05 min 22 s
